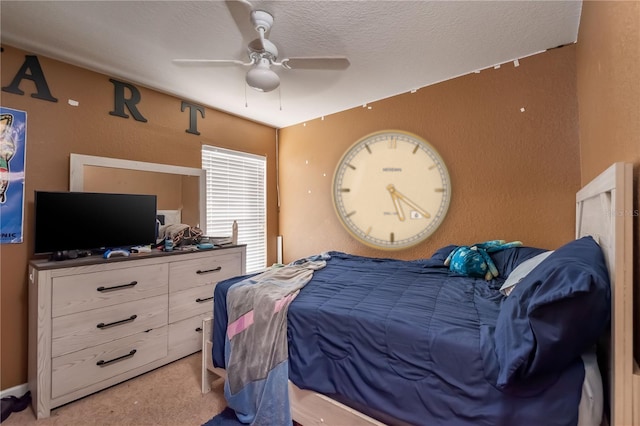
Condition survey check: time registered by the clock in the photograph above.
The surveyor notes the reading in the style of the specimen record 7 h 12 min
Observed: 5 h 21 min
